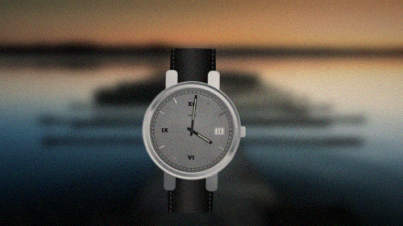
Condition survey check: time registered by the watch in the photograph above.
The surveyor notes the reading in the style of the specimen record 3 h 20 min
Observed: 4 h 01 min
